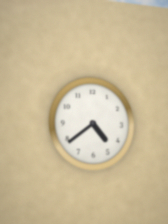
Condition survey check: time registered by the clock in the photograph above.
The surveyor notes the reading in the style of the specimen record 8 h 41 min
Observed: 4 h 39 min
